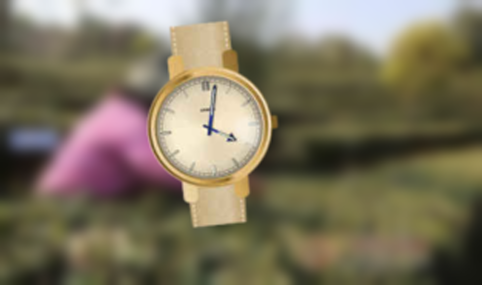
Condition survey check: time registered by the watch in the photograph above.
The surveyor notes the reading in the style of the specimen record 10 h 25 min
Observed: 4 h 02 min
